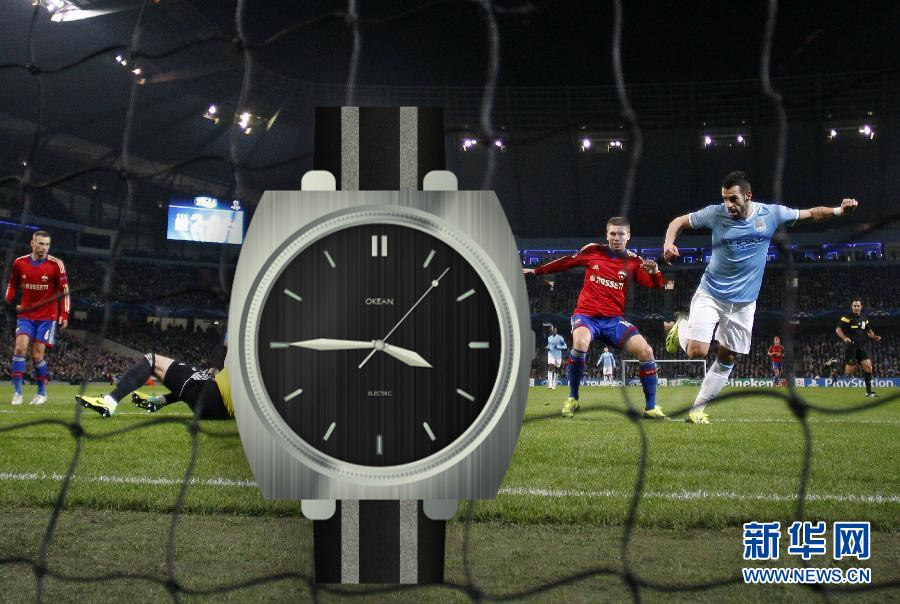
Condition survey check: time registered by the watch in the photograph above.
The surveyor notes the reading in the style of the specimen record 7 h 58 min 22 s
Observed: 3 h 45 min 07 s
